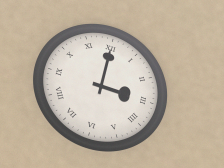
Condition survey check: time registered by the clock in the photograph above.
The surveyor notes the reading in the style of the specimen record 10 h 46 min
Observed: 3 h 00 min
